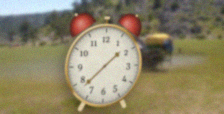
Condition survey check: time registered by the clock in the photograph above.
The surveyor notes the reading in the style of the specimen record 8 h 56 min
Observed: 1 h 38 min
